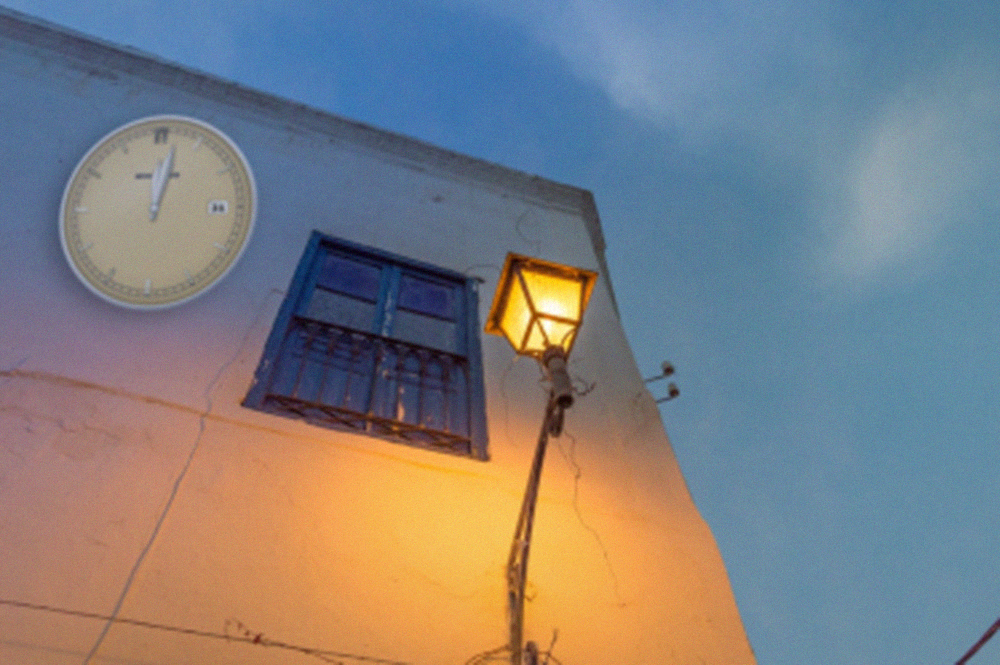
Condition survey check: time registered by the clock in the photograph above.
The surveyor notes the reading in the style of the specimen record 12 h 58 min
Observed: 12 h 02 min
